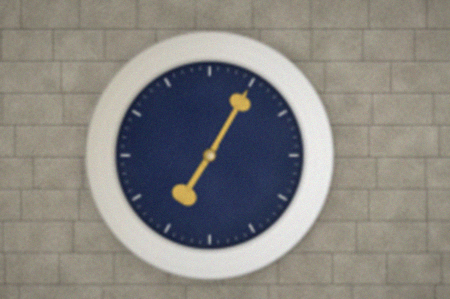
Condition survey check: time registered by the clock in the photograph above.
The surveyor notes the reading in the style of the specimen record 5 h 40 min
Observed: 7 h 05 min
